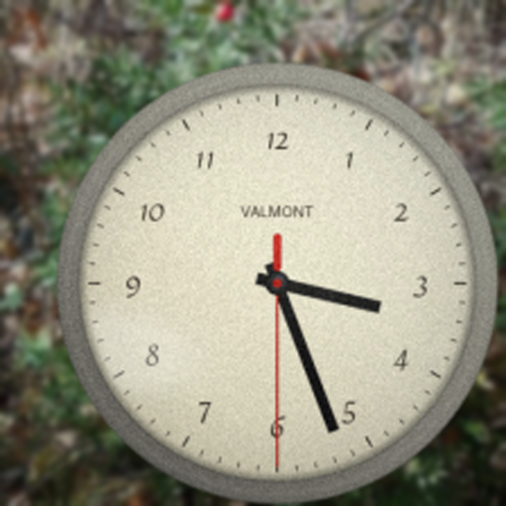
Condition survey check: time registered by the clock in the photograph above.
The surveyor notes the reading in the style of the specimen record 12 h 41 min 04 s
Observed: 3 h 26 min 30 s
